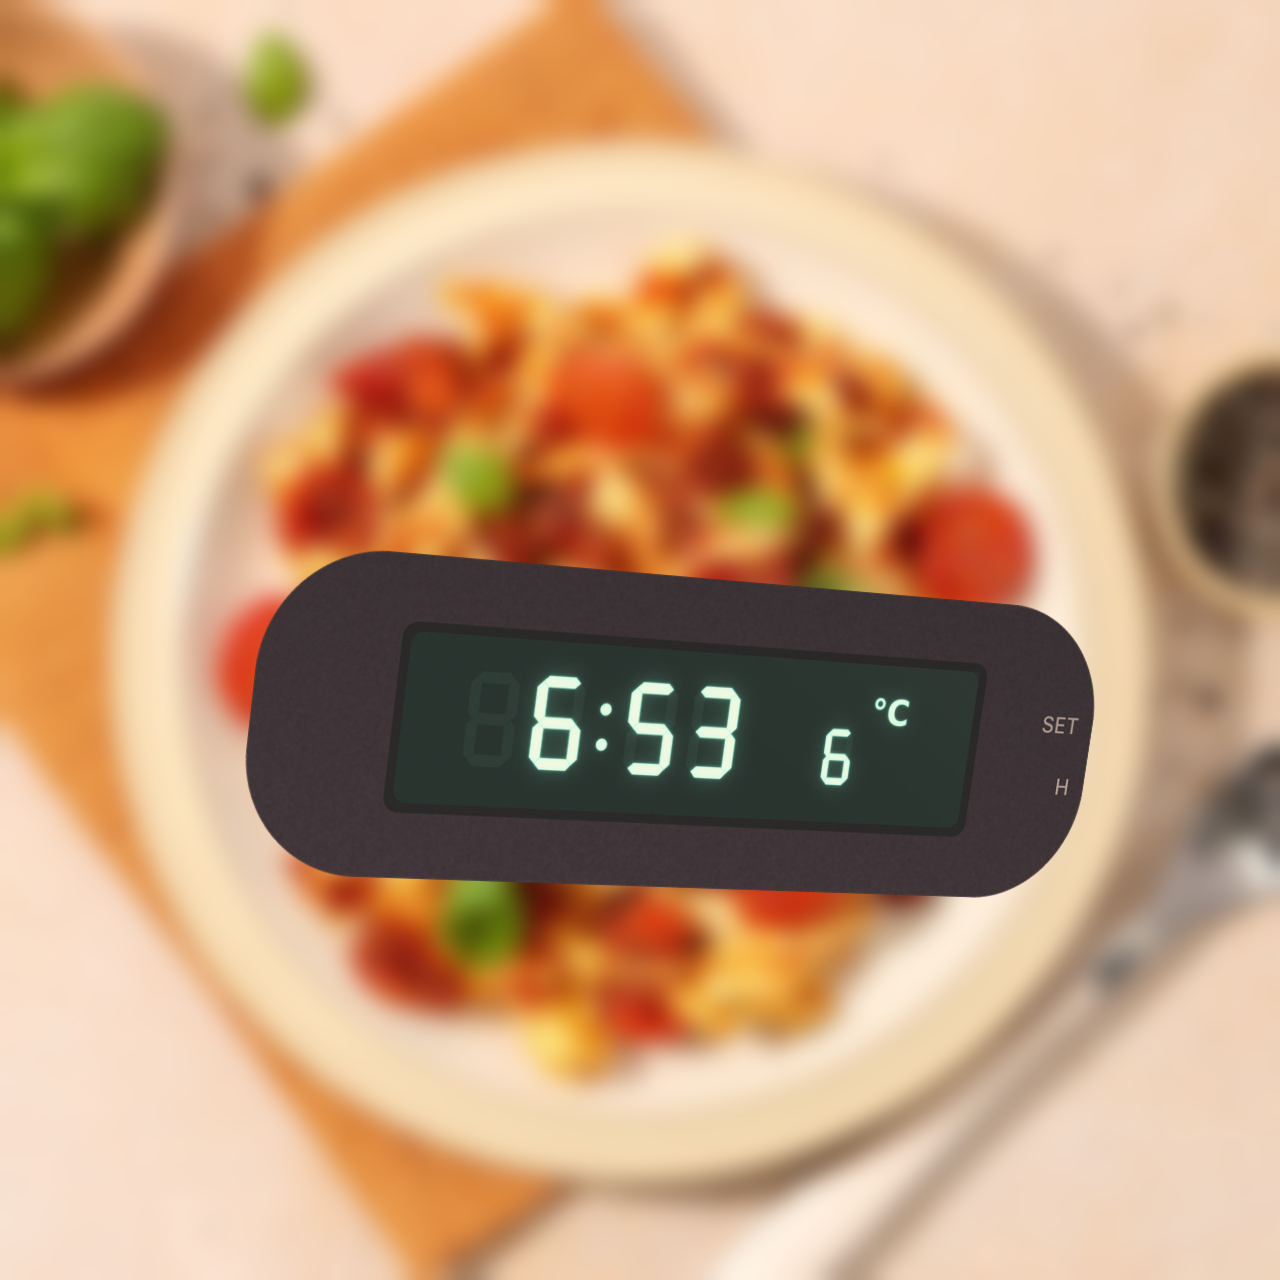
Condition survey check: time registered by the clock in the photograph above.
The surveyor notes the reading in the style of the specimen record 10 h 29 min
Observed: 6 h 53 min
